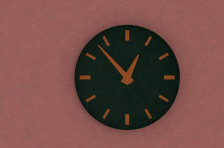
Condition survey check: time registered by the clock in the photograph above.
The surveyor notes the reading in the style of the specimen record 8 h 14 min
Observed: 12 h 53 min
